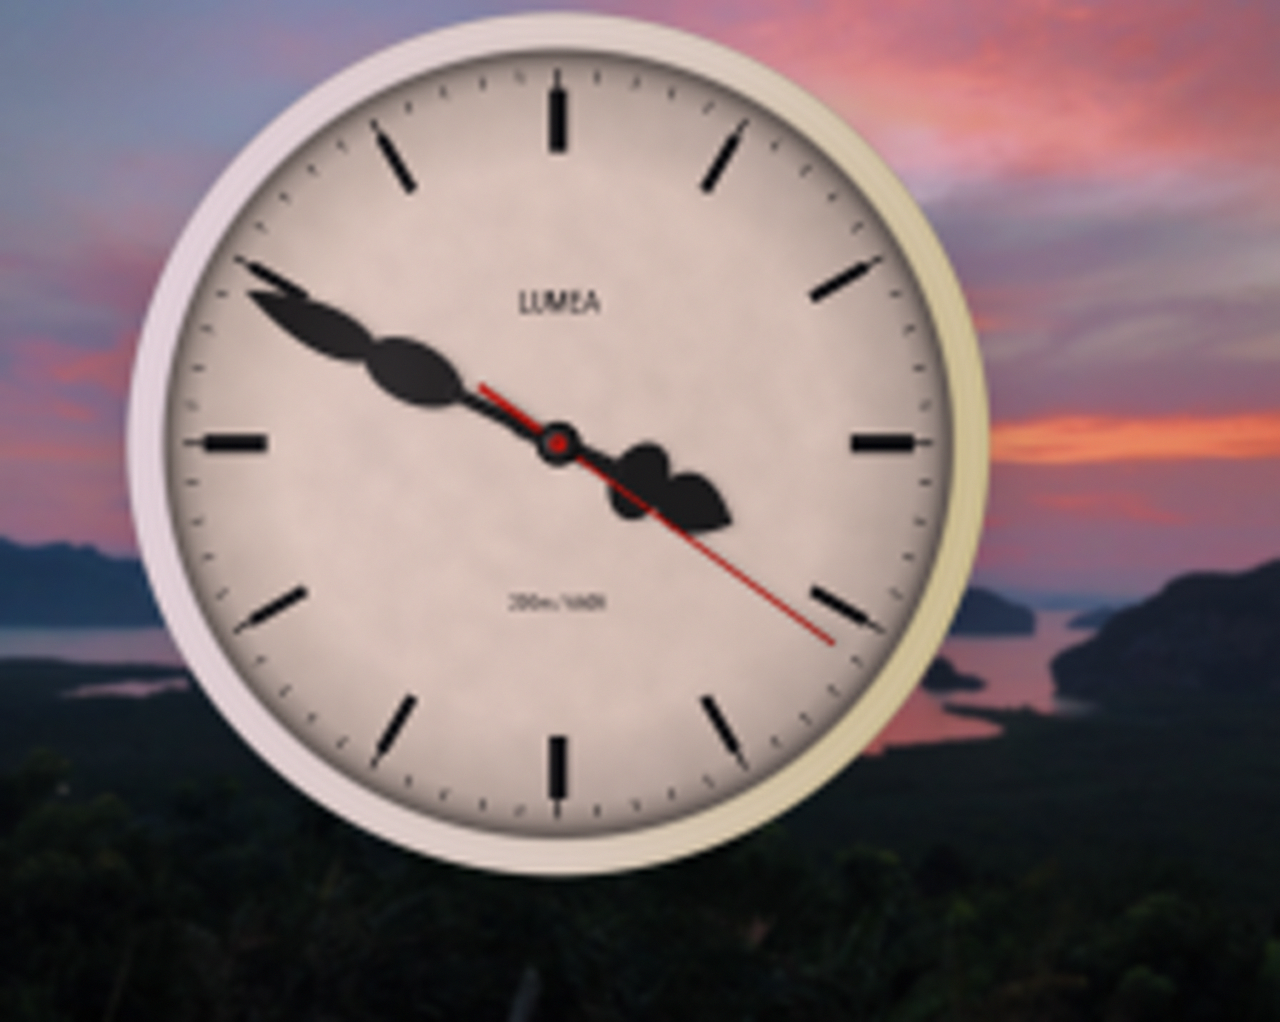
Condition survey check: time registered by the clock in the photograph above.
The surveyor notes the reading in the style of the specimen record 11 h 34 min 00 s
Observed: 3 h 49 min 21 s
